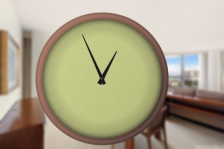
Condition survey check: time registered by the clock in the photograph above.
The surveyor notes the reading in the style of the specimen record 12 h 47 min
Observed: 12 h 56 min
